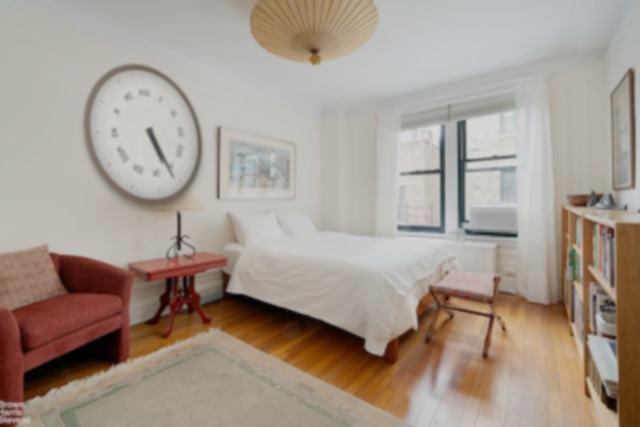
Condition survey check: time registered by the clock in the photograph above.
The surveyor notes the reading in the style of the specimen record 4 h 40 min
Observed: 5 h 26 min
